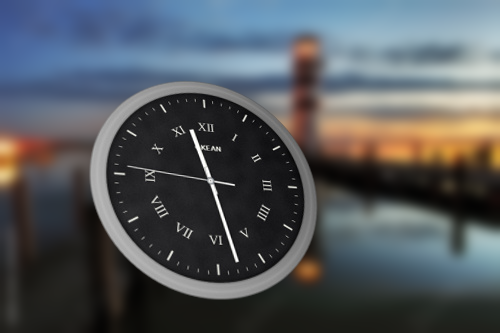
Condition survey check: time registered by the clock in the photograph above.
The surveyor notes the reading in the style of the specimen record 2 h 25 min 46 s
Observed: 11 h 27 min 46 s
